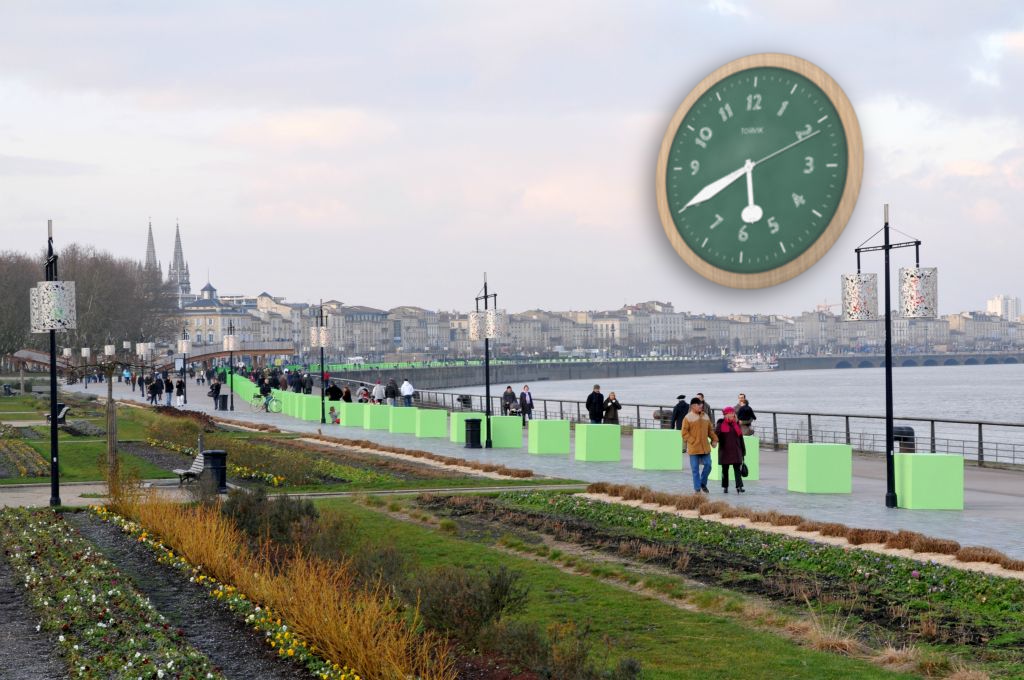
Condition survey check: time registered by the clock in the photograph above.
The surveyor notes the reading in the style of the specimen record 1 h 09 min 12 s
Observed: 5 h 40 min 11 s
